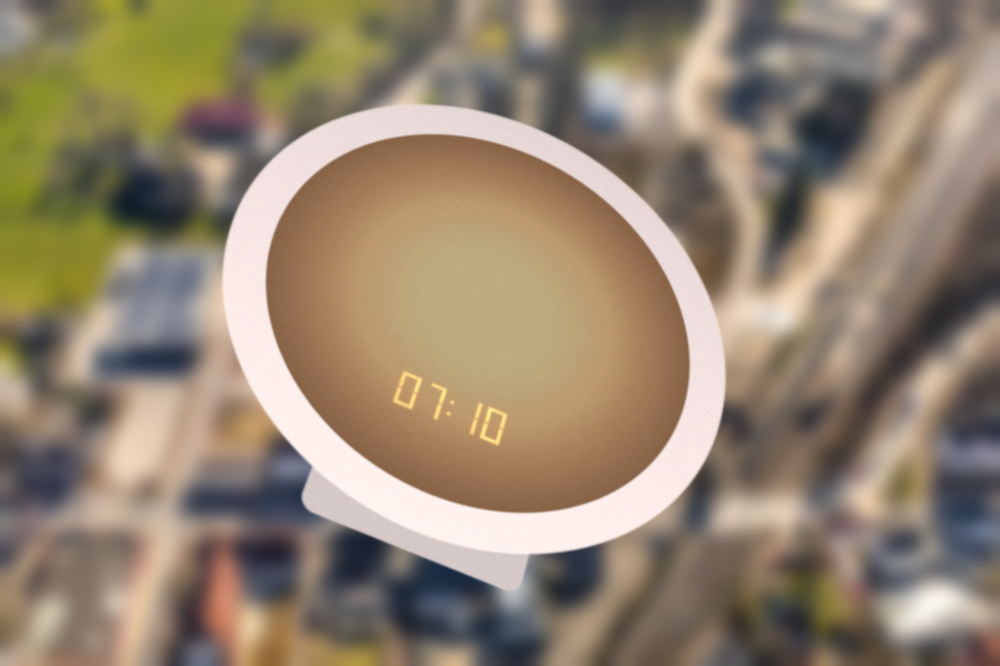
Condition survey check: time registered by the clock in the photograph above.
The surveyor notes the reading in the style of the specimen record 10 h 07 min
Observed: 7 h 10 min
